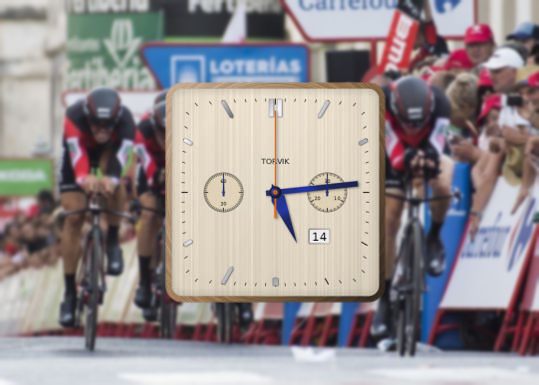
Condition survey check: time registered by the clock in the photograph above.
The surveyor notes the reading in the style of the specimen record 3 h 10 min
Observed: 5 h 14 min
